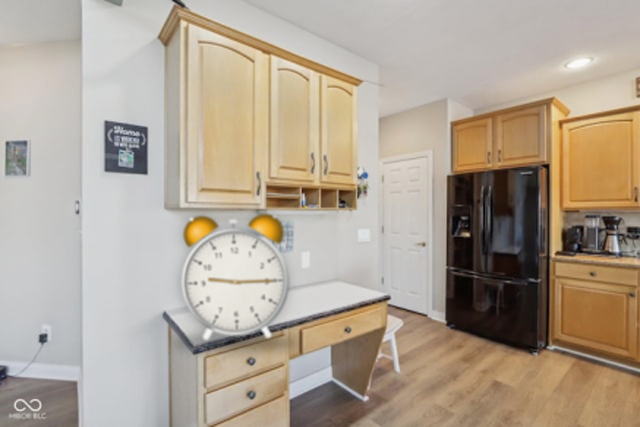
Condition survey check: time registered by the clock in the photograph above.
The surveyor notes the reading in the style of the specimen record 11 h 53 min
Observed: 9 h 15 min
